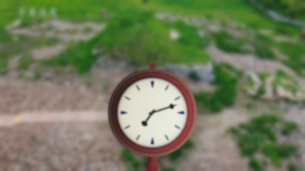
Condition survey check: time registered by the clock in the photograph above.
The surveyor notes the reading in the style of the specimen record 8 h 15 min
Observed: 7 h 12 min
